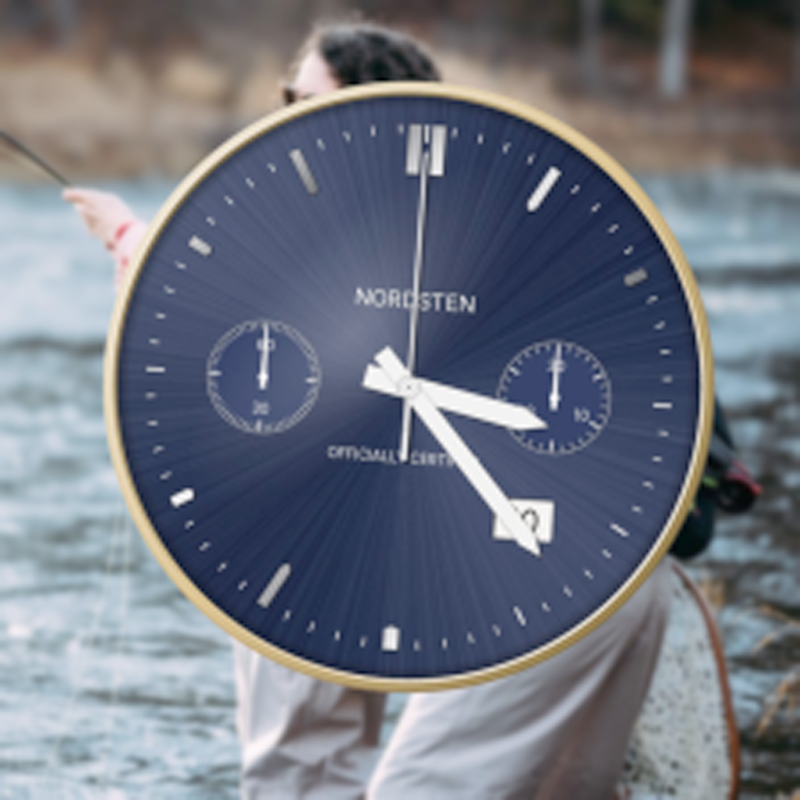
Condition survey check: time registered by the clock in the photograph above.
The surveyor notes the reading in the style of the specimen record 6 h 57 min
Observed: 3 h 23 min
